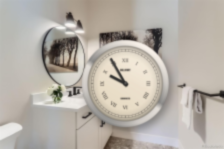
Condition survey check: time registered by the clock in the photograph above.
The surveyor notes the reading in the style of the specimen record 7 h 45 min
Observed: 9 h 55 min
